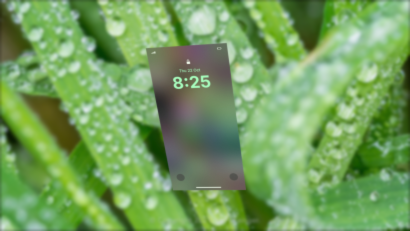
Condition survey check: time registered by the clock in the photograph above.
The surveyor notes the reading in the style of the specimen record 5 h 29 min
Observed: 8 h 25 min
